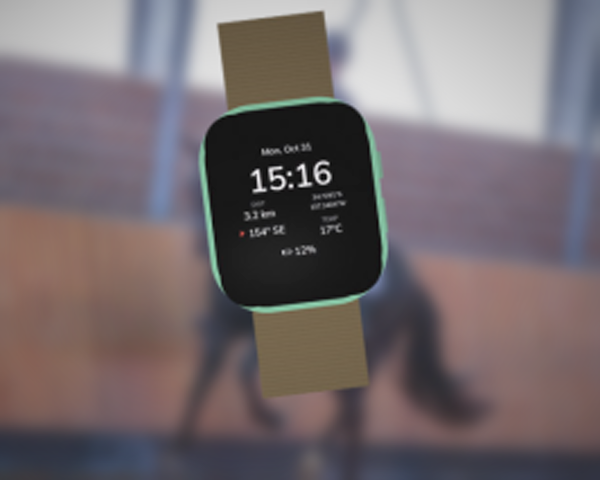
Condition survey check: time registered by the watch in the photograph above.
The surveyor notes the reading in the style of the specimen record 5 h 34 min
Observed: 15 h 16 min
